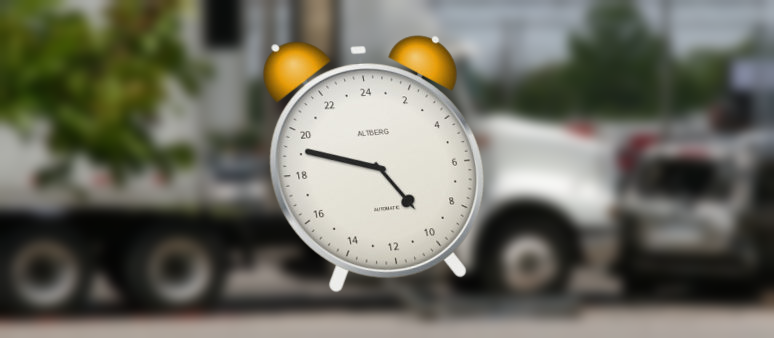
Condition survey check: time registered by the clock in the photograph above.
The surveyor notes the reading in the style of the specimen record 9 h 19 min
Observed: 9 h 48 min
